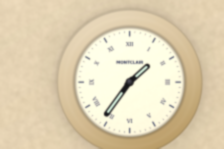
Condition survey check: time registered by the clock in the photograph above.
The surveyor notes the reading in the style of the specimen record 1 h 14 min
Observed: 1 h 36 min
